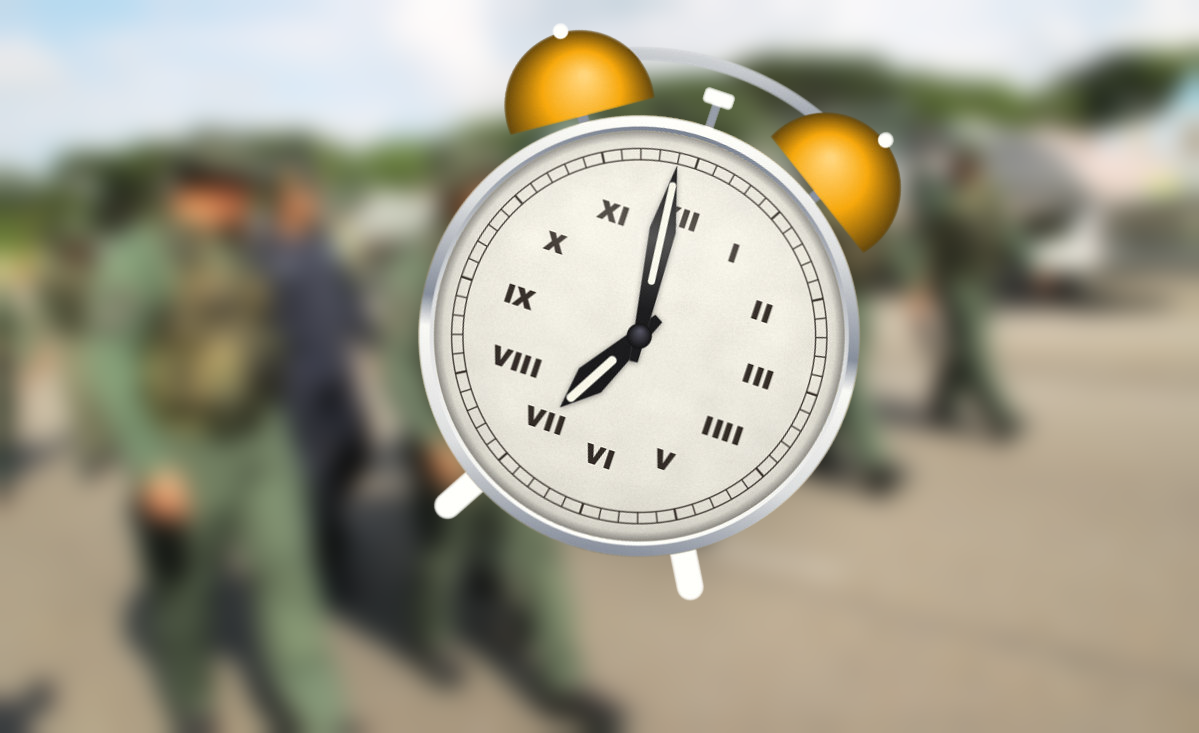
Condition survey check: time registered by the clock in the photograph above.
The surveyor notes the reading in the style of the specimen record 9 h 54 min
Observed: 6 h 59 min
